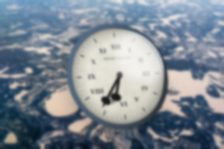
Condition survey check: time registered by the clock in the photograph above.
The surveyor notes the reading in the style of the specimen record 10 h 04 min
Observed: 6 h 36 min
